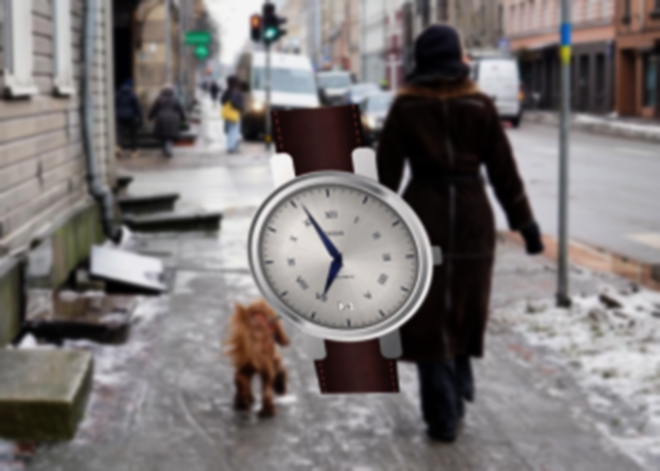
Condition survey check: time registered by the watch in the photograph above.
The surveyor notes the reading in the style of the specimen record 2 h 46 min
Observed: 6 h 56 min
